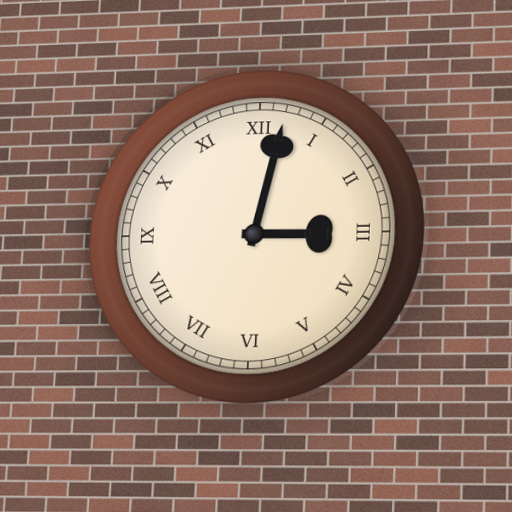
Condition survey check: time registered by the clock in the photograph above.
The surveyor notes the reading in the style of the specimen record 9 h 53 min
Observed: 3 h 02 min
